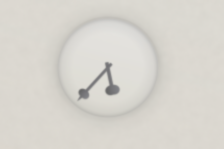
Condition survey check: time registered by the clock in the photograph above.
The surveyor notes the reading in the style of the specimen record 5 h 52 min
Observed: 5 h 37 min
